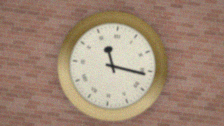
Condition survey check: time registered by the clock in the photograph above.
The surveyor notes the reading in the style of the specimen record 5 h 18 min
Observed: 11 h 16 min
